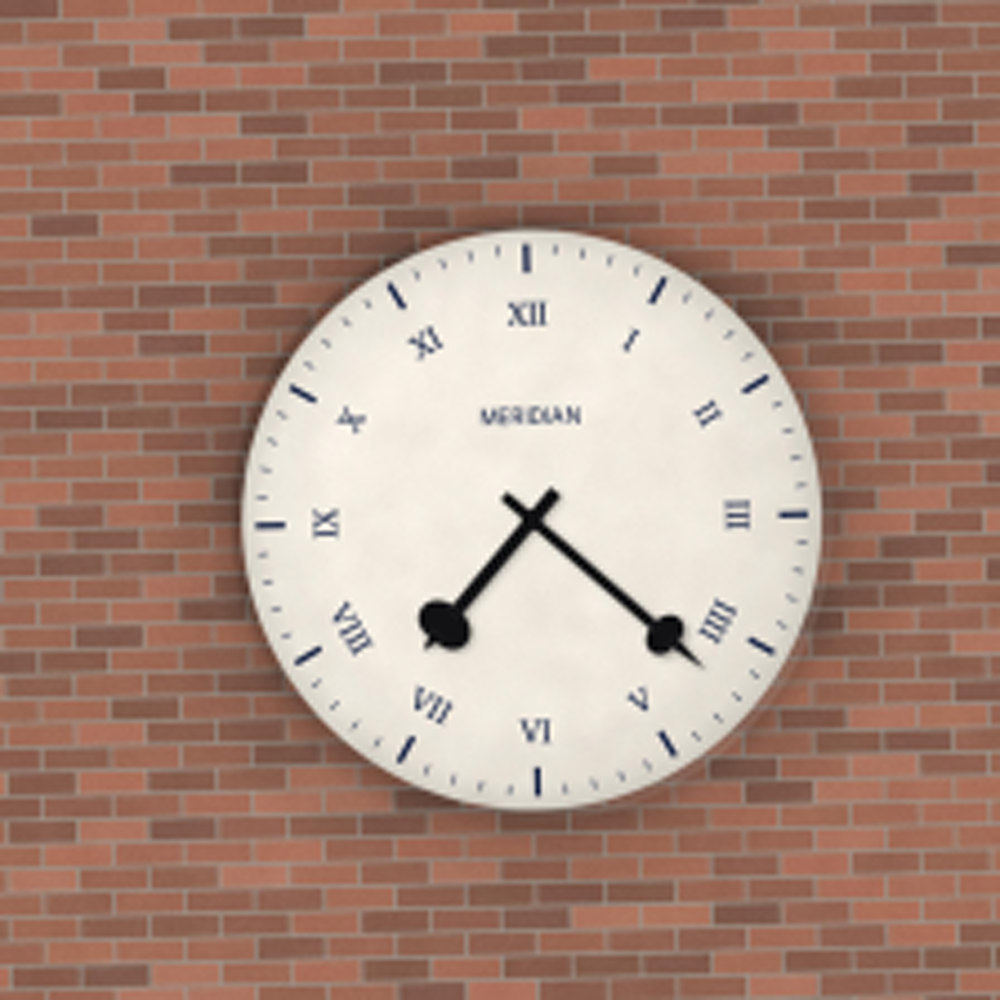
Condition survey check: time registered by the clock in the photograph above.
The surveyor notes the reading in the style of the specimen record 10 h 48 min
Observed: 7 h 22 min
